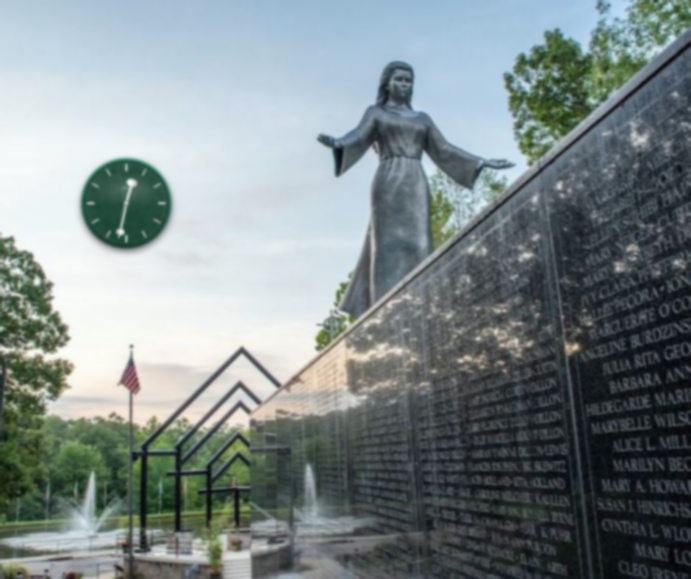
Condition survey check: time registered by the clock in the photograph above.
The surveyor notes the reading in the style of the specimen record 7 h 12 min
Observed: 12 h 32 min
